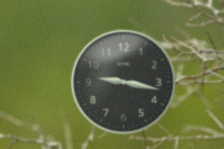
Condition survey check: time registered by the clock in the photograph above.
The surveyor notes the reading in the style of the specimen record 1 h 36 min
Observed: 9 h 17 min
